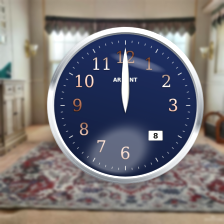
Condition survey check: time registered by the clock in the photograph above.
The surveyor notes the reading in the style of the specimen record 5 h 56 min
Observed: 12 h 00 min
